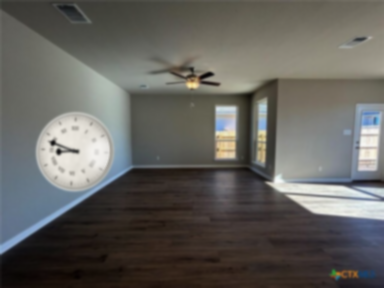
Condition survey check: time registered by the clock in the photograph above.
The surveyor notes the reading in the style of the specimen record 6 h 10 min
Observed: 8 h 48 min
